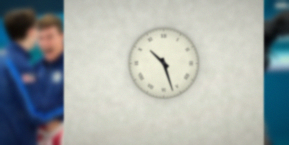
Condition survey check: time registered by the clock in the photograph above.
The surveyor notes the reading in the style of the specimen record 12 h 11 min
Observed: 10 h 27 min
